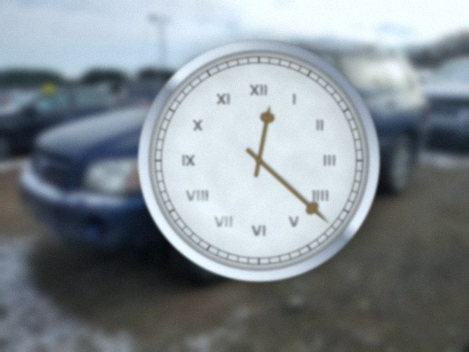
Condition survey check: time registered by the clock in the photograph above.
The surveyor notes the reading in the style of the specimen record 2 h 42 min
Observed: 12 h 22 min
